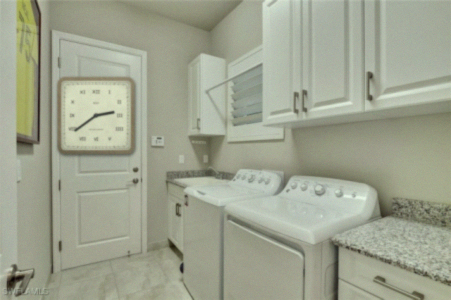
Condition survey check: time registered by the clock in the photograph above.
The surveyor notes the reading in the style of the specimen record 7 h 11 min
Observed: 2 h 39 min
